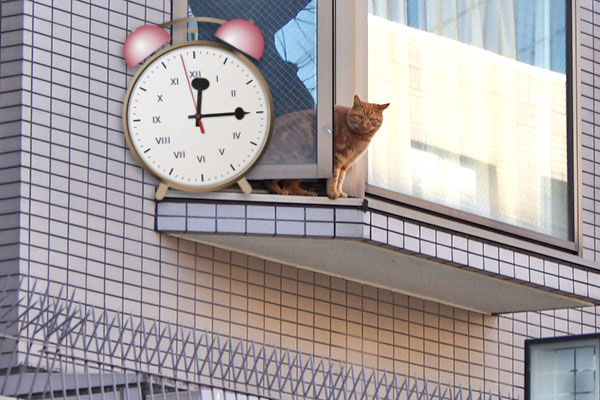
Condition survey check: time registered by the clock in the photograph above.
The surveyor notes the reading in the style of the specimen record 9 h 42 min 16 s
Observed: 12 h 14 min 58 s
